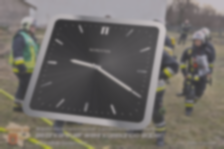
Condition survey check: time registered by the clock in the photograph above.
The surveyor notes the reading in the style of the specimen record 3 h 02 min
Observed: 9 h 20 min
